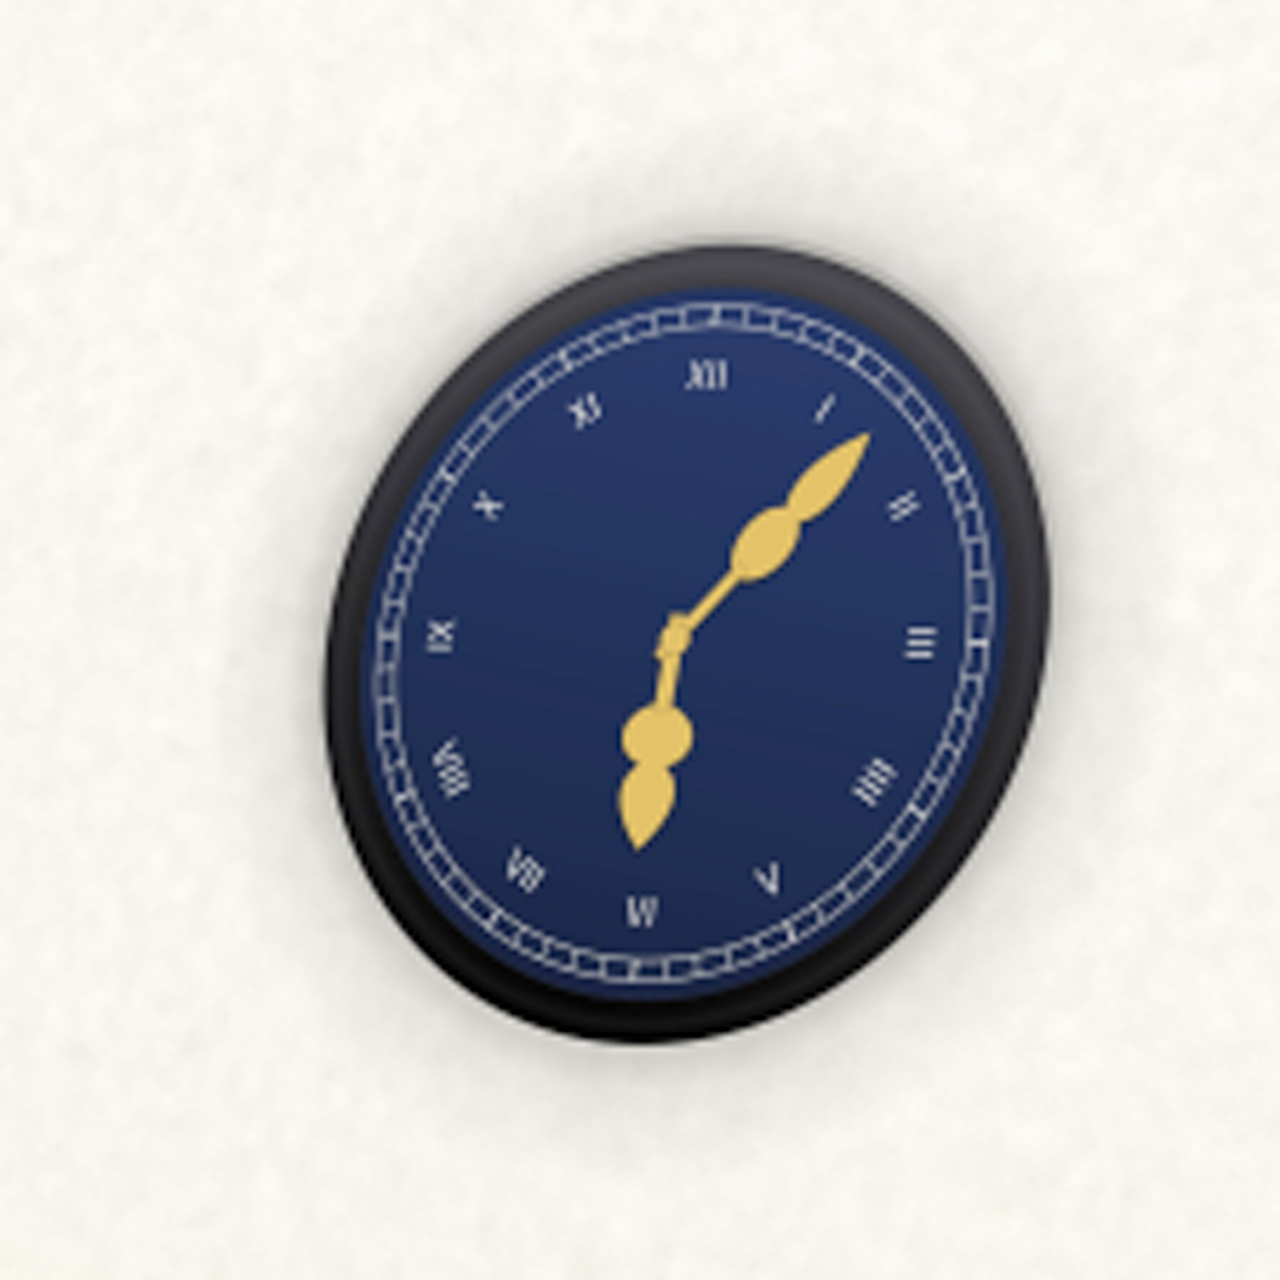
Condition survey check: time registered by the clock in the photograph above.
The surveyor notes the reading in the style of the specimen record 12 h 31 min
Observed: 6 h 07 min
